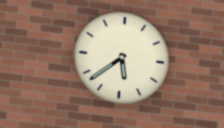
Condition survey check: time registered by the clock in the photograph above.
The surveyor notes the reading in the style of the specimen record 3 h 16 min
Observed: 5 h 38 min
